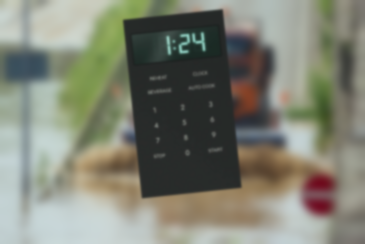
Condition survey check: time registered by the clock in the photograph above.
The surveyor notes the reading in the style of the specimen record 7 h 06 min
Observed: 1 h 24 min
